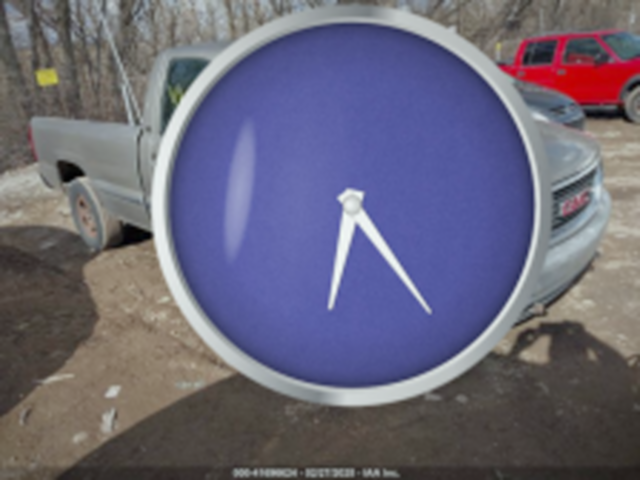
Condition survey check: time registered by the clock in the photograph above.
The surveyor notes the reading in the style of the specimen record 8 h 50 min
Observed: 6 h 24 min
